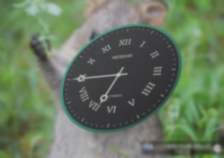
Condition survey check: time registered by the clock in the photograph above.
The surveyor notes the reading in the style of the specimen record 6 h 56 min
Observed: 6 h 45 min
